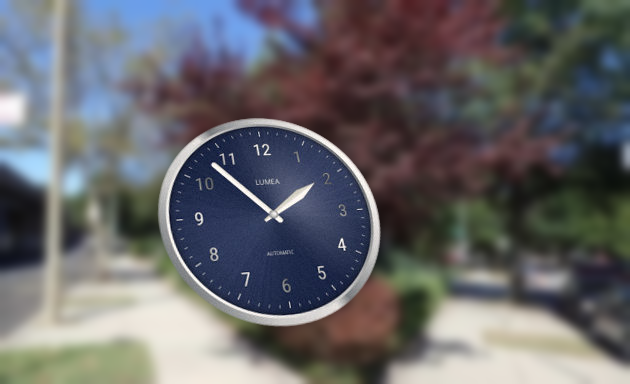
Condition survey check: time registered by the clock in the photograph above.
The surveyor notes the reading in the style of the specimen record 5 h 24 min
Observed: 1 h 53 min
